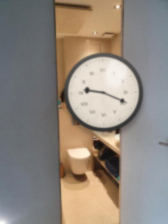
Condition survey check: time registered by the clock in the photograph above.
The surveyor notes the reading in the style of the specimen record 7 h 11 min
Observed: 9 h 19 min
